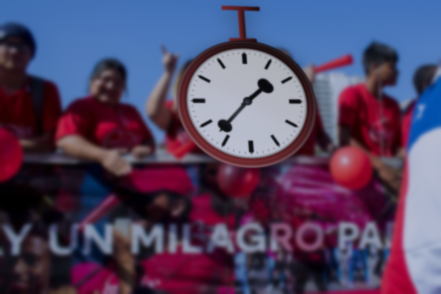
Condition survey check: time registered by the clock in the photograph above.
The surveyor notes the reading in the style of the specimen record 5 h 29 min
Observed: 1 h 37 min
